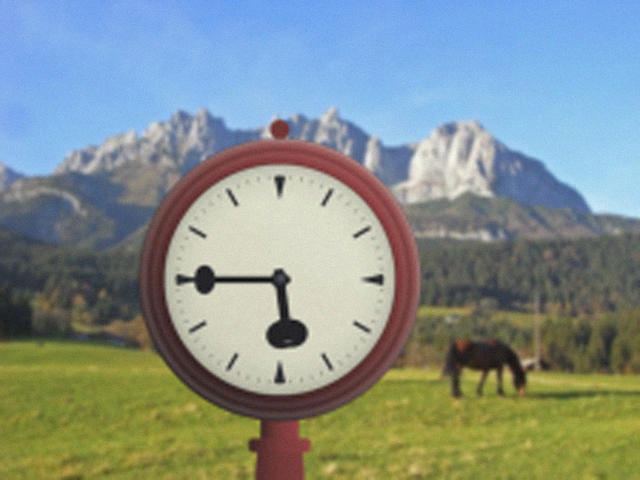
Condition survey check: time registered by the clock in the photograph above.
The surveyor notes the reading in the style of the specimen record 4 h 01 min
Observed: 5 h 45 min
